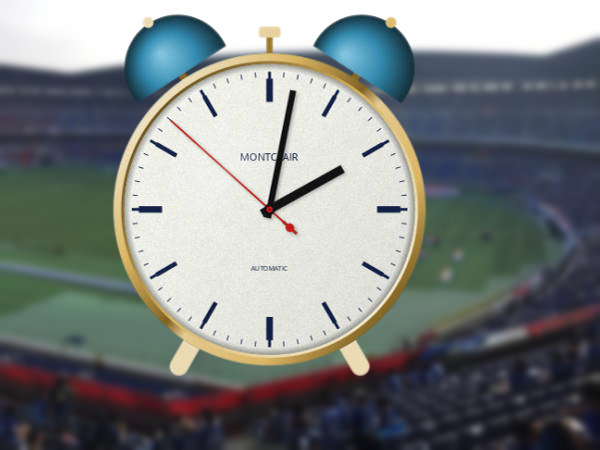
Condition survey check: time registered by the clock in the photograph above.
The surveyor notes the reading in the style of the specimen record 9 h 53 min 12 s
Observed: 2 h 01 min 52 s
